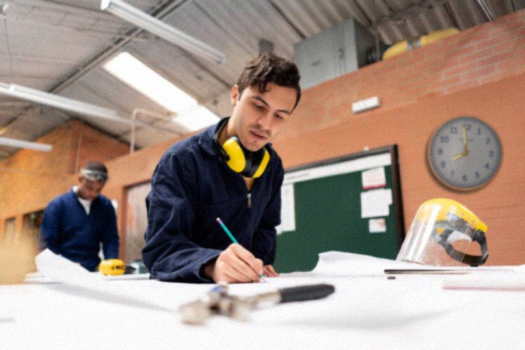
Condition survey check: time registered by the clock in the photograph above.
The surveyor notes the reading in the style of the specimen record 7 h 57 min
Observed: 7 h 59 min
